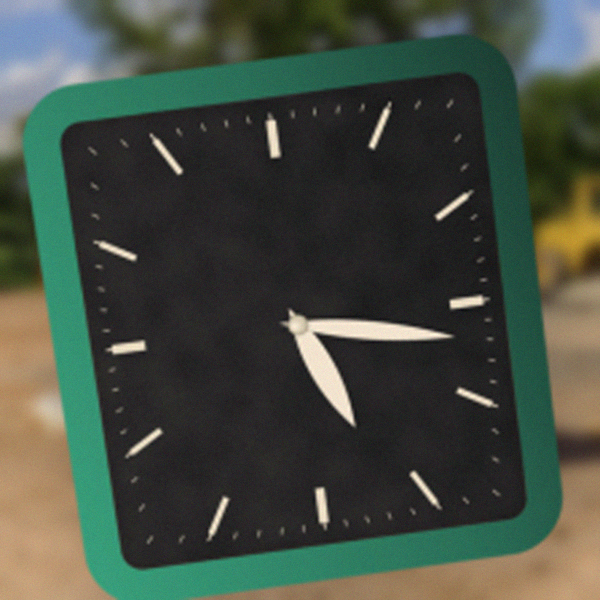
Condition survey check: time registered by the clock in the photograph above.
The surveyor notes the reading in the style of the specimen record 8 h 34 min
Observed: 5 h 17 min
